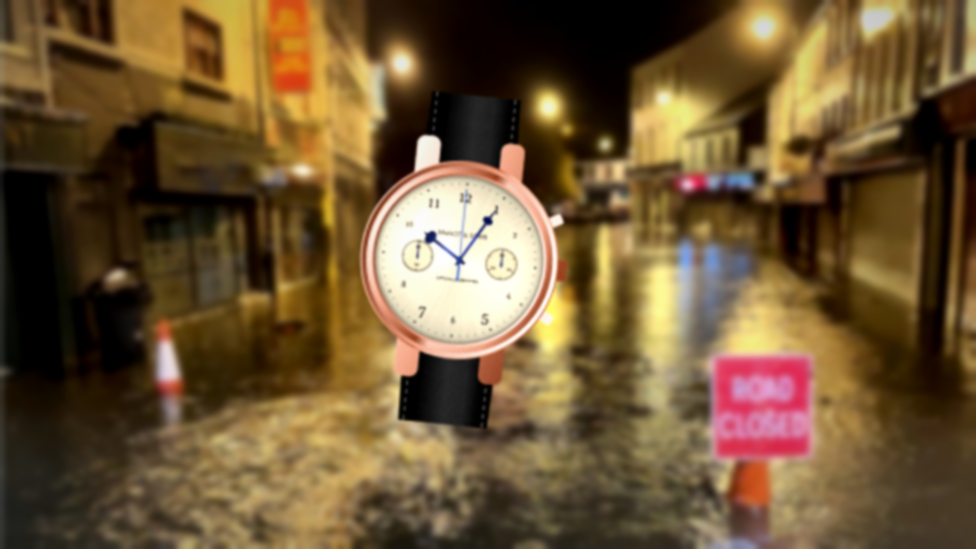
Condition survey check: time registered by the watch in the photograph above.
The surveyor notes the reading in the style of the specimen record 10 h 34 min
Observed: 10 h 05 min
